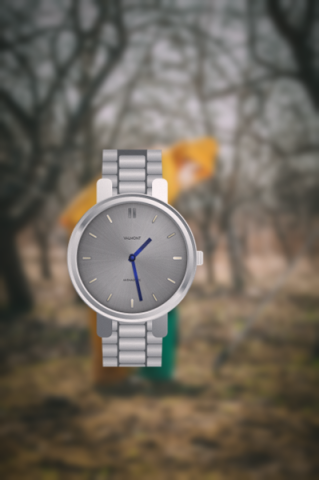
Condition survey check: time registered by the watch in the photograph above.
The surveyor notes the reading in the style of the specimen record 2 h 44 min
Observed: 1 h 28 min
